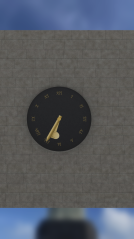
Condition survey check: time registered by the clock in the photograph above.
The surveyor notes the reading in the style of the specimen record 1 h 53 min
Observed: 6 h 35 min
